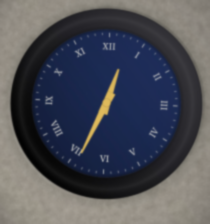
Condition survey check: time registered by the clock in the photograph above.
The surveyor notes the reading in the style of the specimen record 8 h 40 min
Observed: 12 h 34 min
